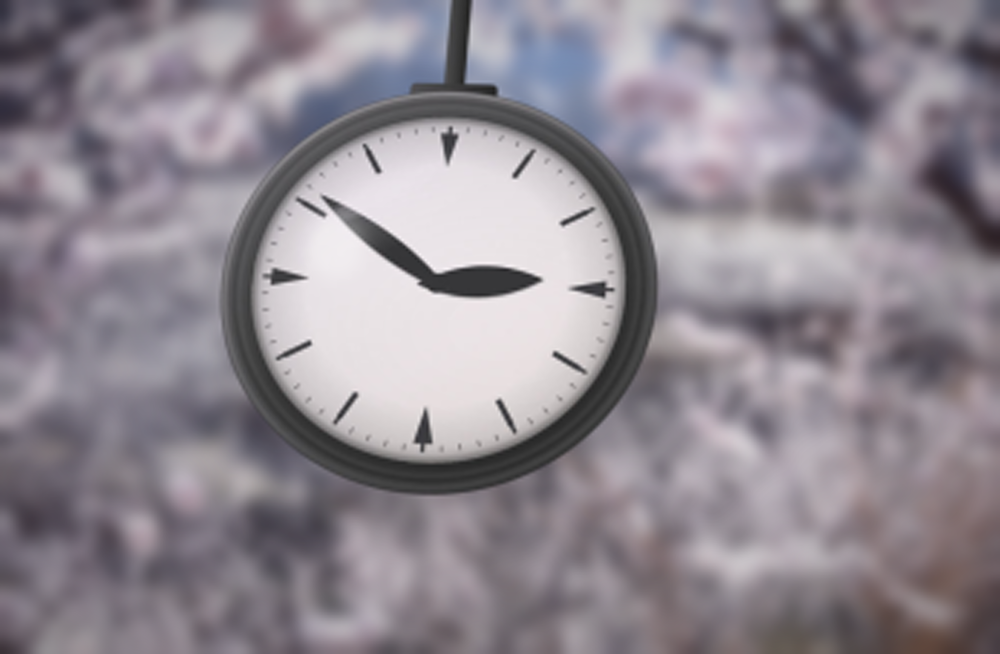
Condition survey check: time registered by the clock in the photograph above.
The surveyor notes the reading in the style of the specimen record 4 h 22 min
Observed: 2 h 51 min
